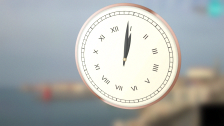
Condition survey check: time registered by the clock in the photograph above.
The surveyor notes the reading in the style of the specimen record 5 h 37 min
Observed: 1 h 04 min
